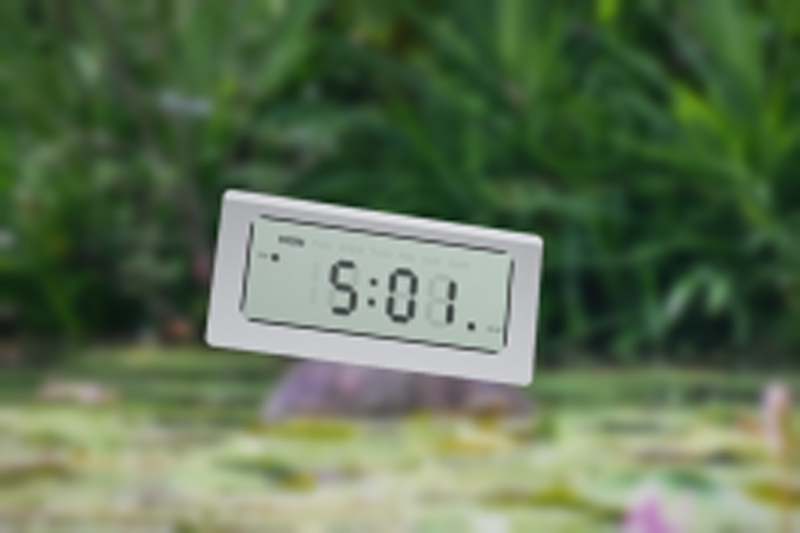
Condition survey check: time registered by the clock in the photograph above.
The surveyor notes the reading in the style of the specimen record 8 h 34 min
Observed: 5 h 01 min
